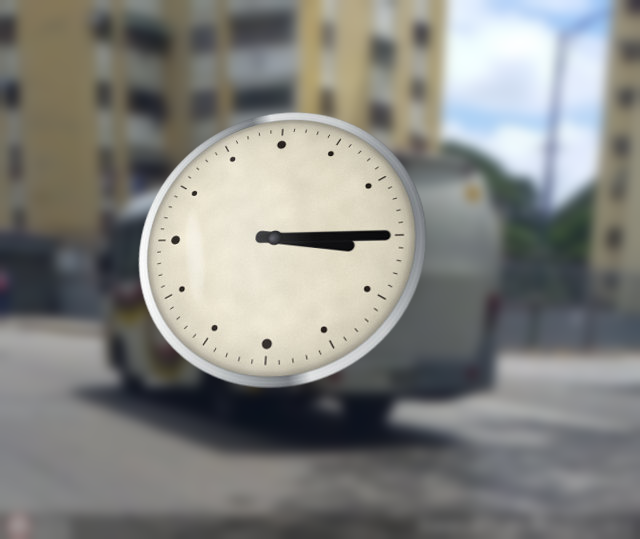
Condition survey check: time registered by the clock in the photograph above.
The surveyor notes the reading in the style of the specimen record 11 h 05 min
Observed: 3 h 15 min
